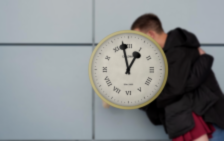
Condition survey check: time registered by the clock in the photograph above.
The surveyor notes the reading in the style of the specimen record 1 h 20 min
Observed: 12 h 58 min
